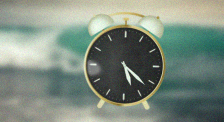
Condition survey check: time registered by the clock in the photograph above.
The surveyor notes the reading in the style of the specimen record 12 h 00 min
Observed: 5 h 22 min
